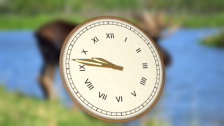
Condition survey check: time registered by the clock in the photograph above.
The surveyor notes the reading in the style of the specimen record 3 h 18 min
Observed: 9 h 47 min
